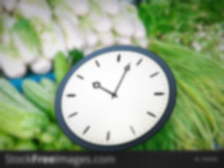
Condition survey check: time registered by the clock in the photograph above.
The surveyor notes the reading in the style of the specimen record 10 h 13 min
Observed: 10 h 03 min
